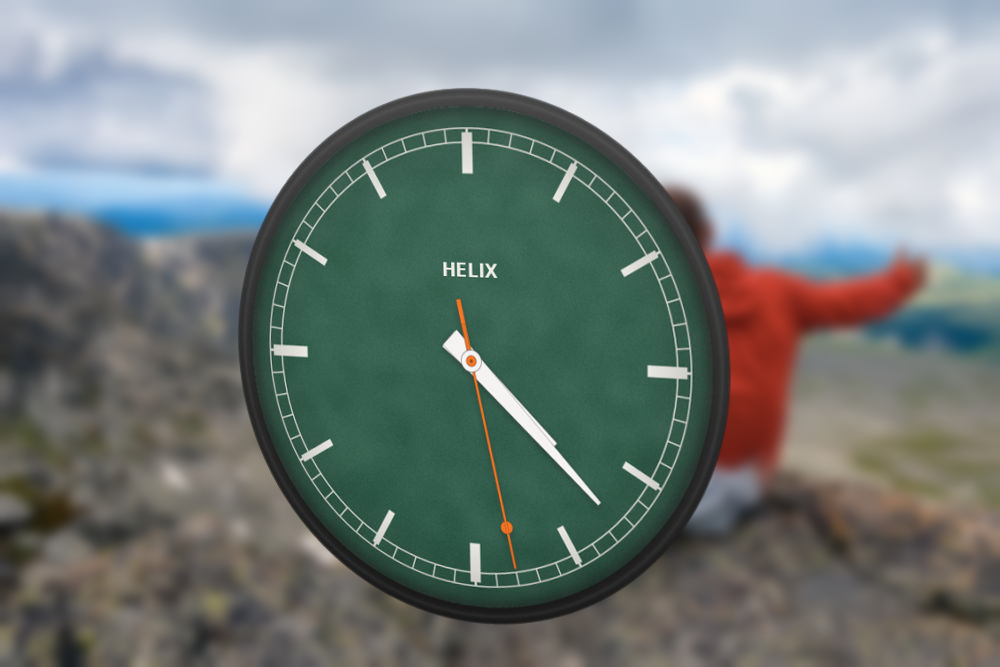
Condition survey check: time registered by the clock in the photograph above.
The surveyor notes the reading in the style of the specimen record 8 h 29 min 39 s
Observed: 4 h 22 min 28 s
